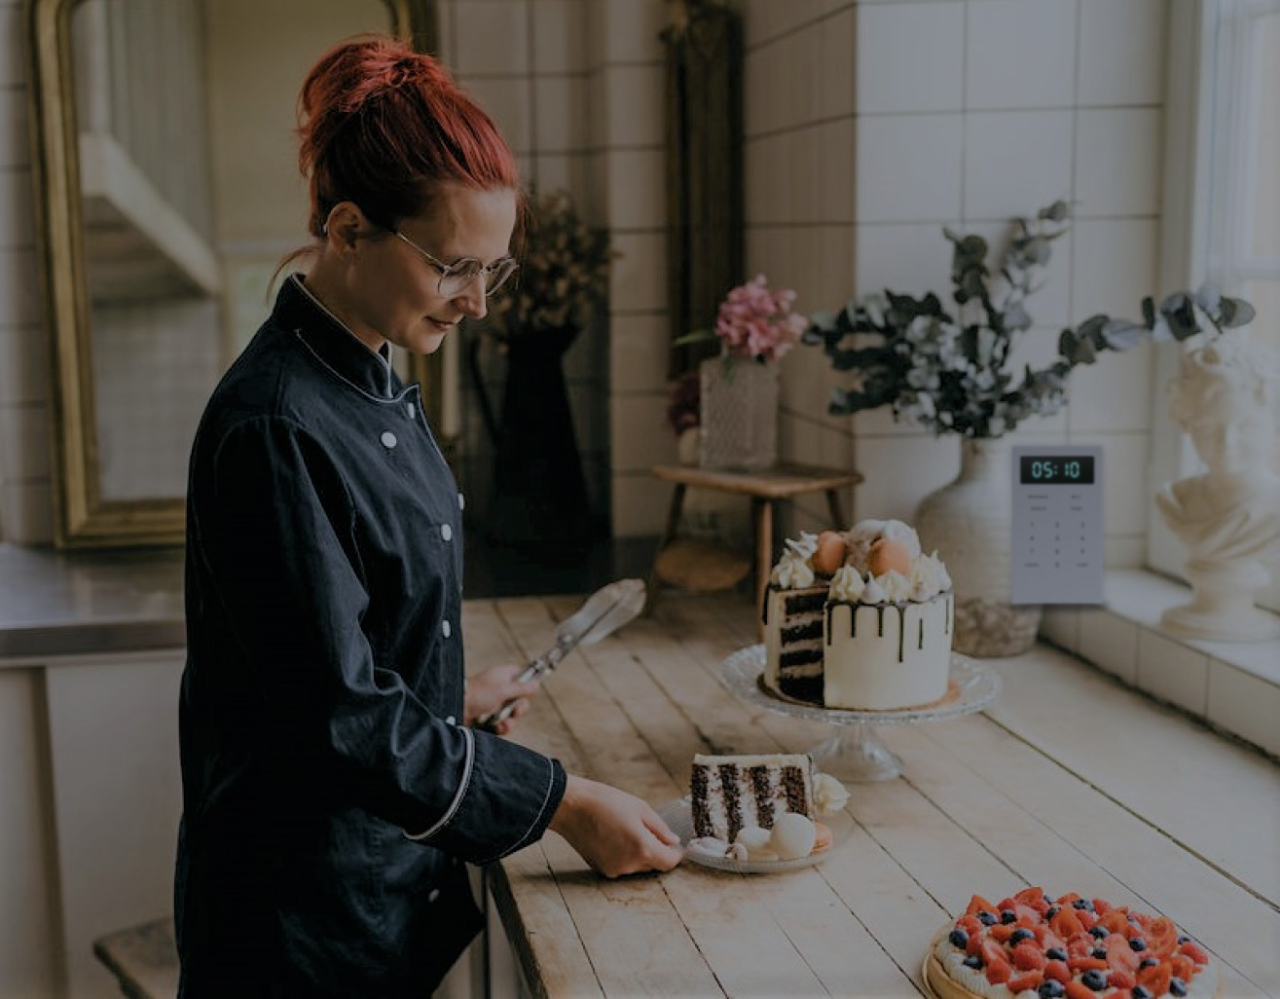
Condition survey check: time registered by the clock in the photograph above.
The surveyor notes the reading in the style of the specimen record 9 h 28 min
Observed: 5 h 10 min
